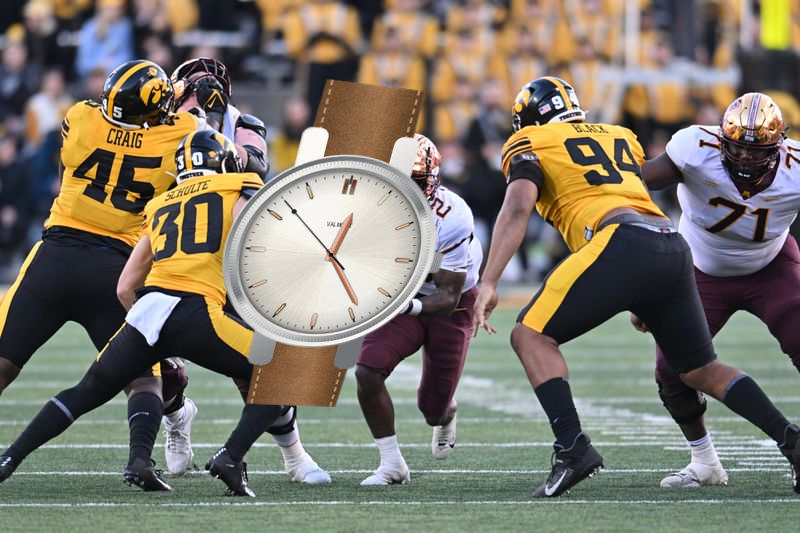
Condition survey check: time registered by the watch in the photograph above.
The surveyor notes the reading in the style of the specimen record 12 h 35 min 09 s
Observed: 12 h 23 min 52 s
